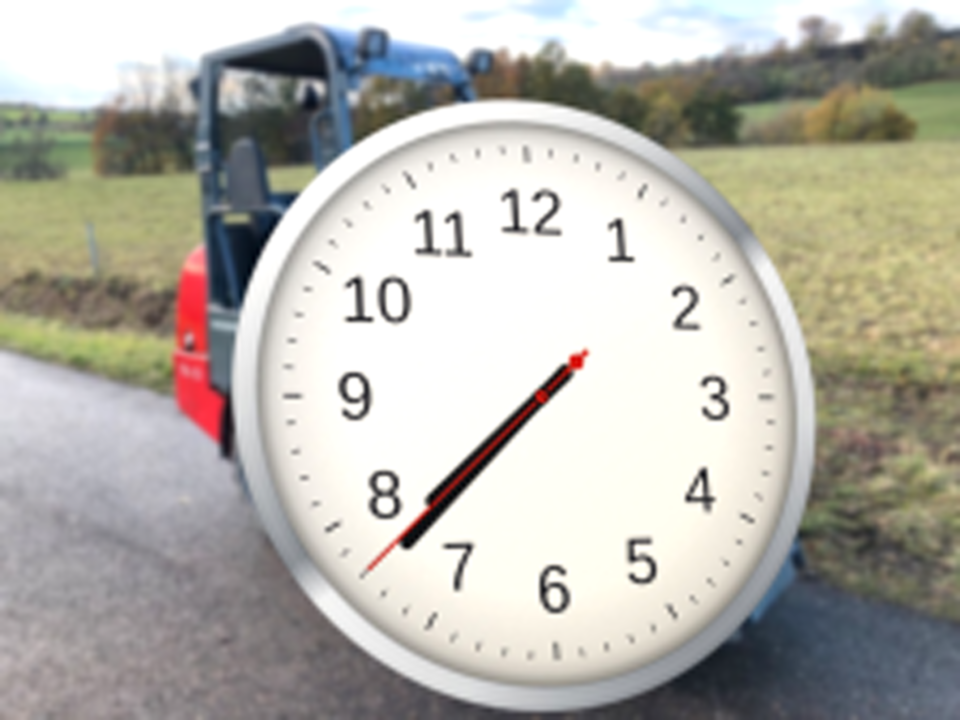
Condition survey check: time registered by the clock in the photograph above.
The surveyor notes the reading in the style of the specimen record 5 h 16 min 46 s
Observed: 7 h 37 min 38 s
